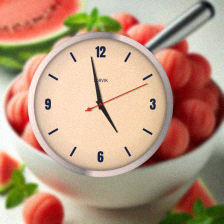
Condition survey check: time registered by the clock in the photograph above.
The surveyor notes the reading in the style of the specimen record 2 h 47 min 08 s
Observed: 4 h 58 min 11 s
